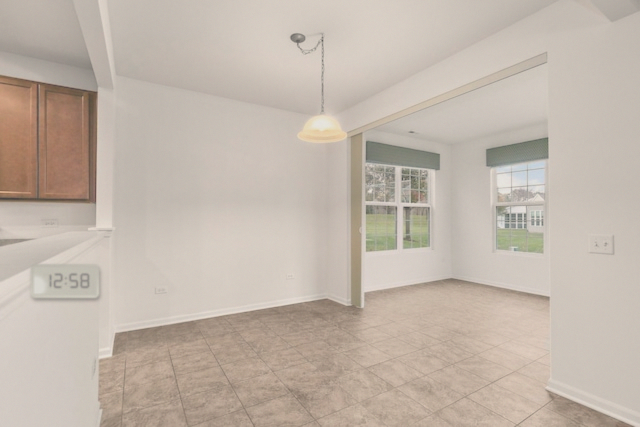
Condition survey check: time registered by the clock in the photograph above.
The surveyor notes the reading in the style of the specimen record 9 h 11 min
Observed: 12 h 58 min
